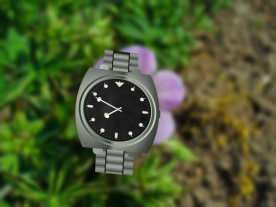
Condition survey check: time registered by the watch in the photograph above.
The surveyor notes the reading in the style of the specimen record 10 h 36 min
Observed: 7 h 49 min
